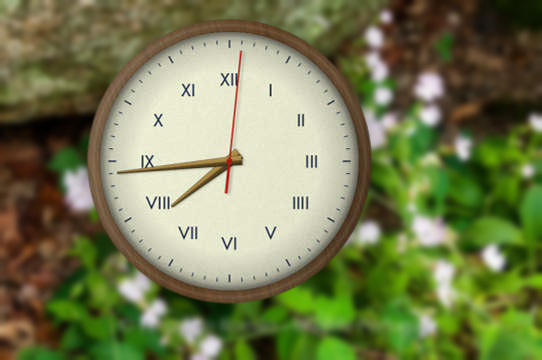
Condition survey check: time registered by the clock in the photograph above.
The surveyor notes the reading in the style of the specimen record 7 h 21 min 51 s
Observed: 7 h 44 min 01 s
